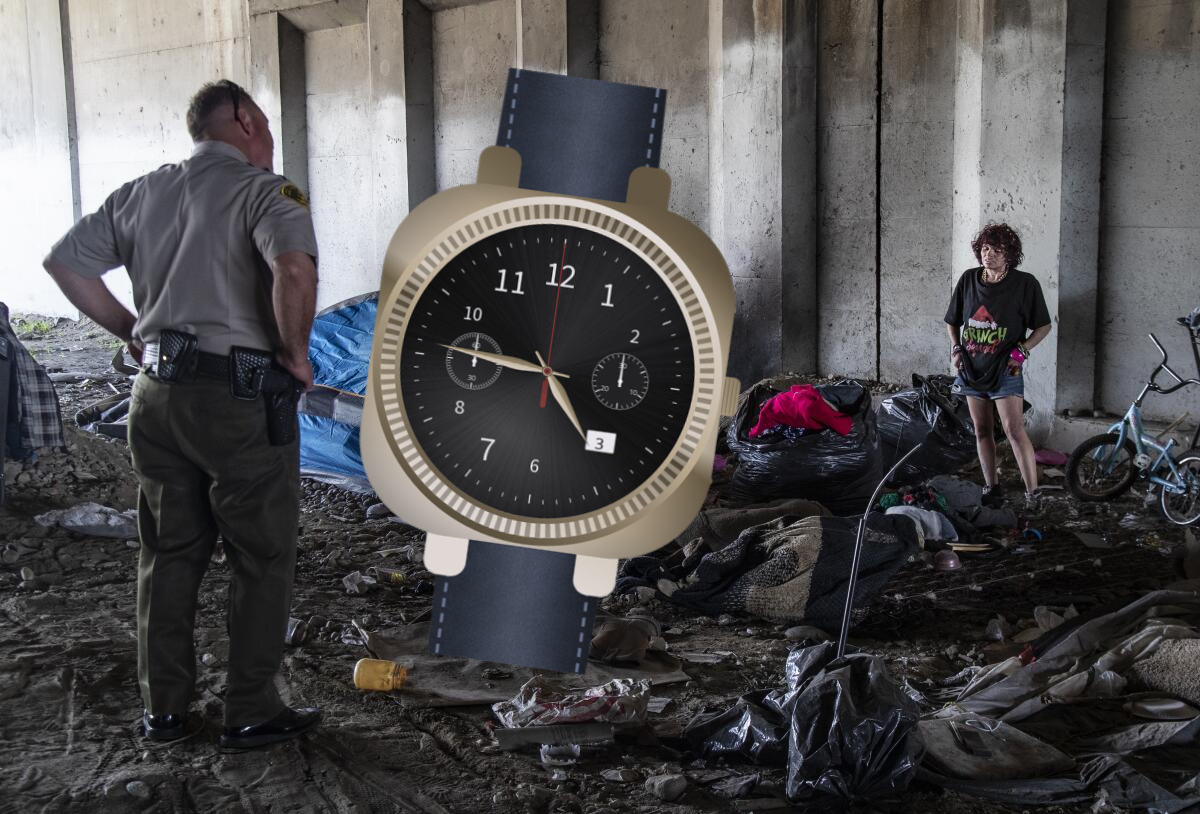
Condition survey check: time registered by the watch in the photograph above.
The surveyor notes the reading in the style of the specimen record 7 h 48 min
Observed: 4 h 46 min
